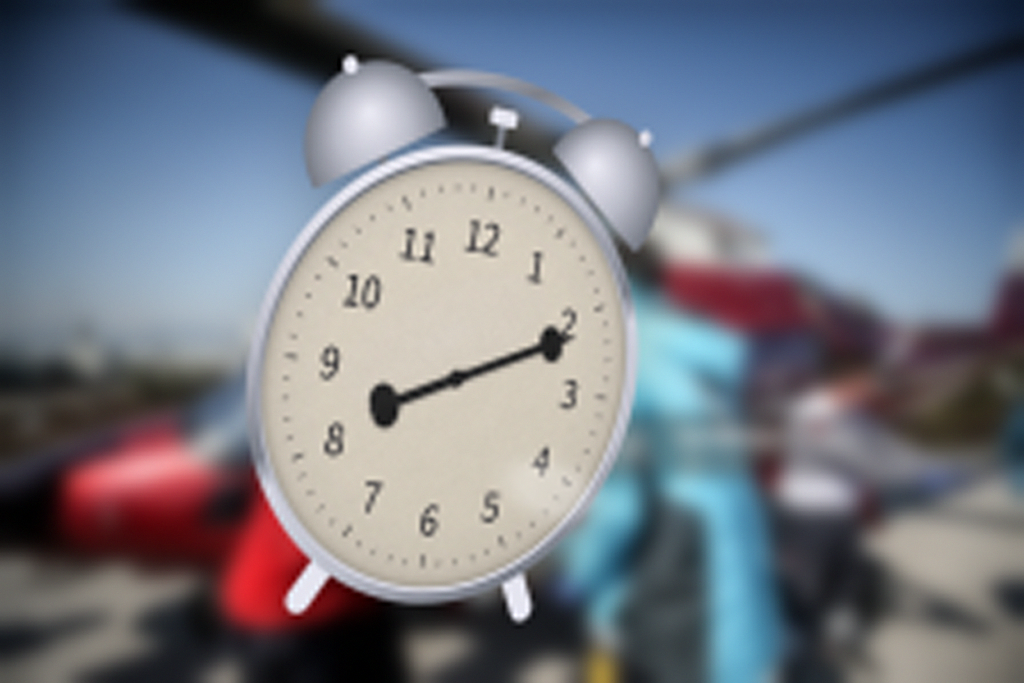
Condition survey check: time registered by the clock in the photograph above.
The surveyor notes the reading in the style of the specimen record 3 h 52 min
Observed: 8 h 11 min
